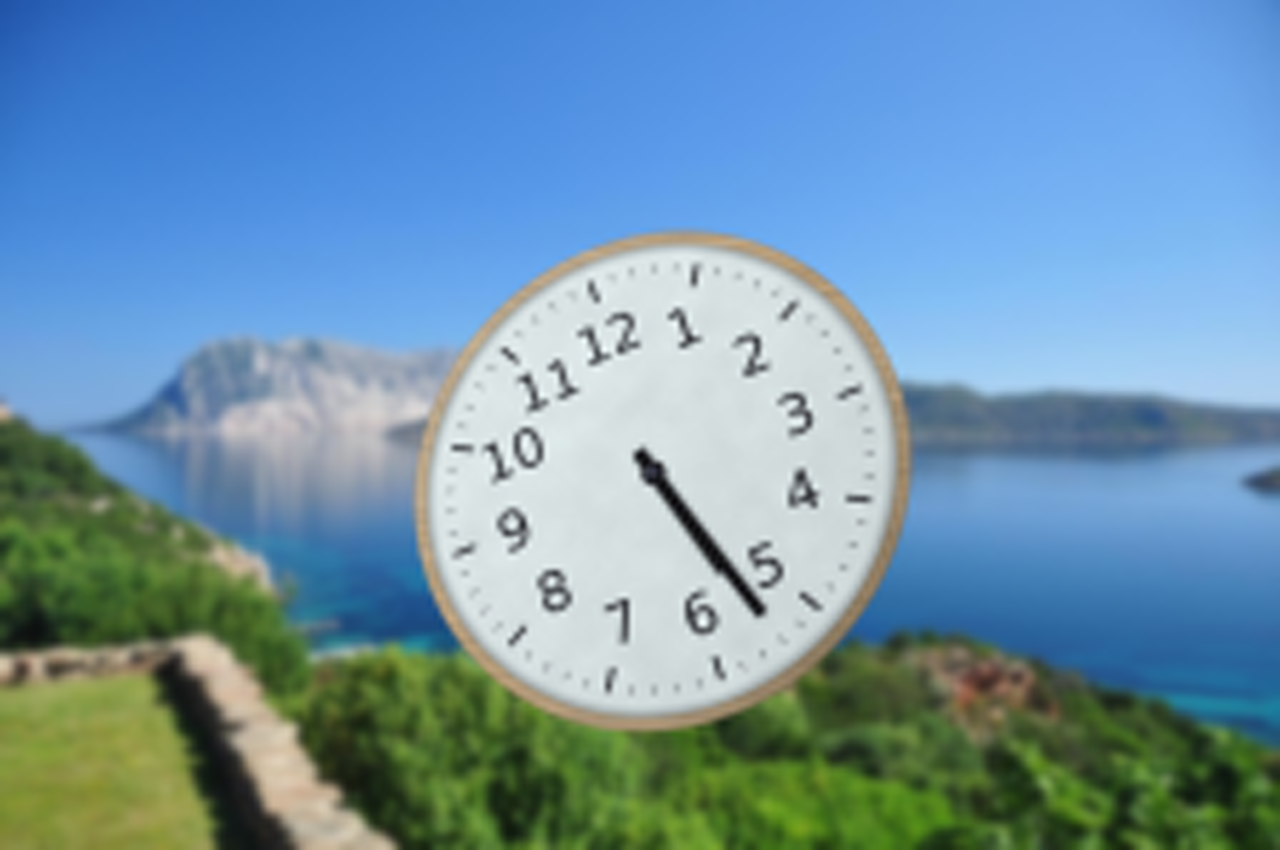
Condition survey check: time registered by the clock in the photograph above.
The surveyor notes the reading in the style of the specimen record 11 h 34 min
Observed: 5 h 27 min
